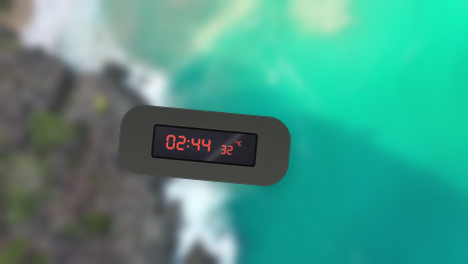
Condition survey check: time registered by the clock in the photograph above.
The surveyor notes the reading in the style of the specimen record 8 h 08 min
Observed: 2 h 44 min
